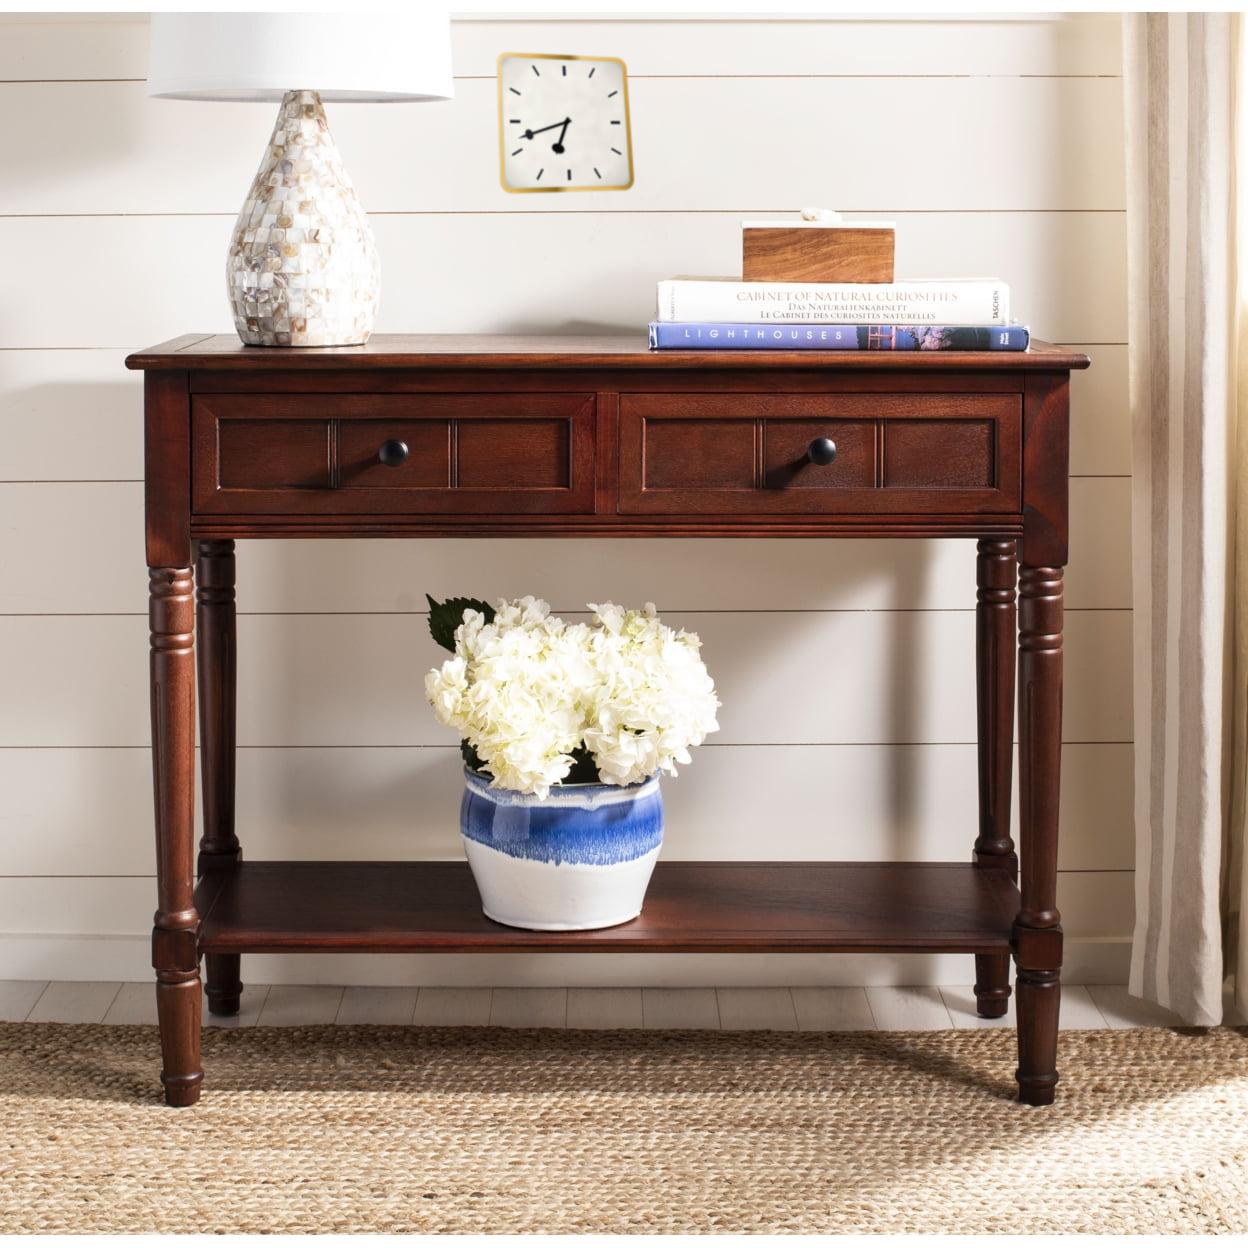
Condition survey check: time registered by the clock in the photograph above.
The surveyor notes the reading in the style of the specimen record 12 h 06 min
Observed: 6 h 42 min
